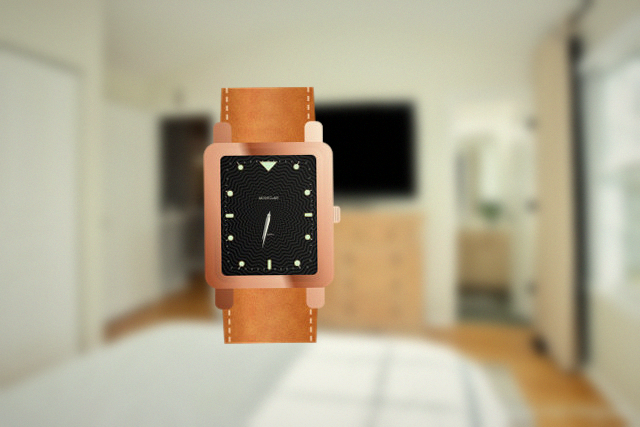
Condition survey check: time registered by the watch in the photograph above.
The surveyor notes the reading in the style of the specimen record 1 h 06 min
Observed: 6 h 32 min
